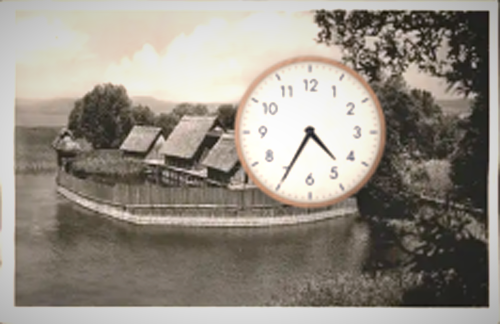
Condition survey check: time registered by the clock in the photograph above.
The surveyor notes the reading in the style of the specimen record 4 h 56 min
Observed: 4 h 35 min
